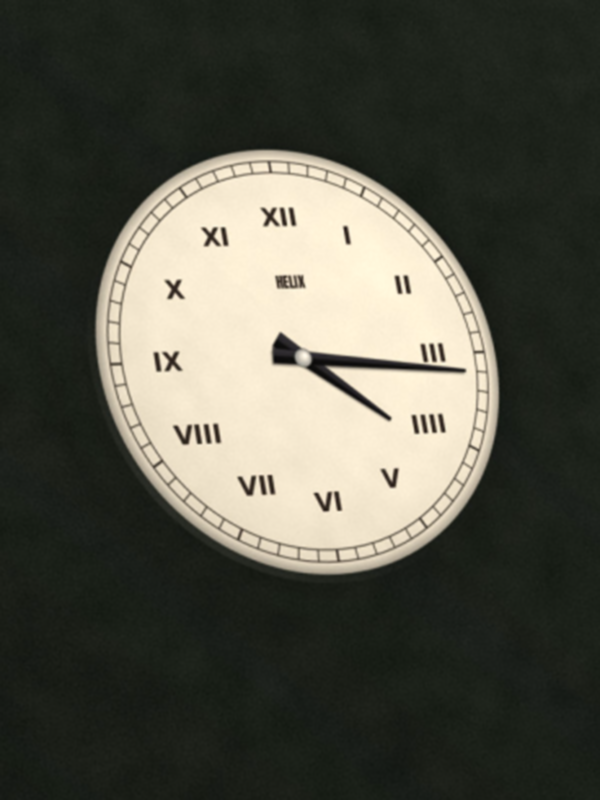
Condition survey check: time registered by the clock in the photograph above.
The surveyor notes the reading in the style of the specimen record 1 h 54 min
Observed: 4 h 16 min
